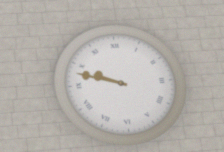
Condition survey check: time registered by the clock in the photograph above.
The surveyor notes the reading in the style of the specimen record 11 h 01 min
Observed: 9 h 48 min
